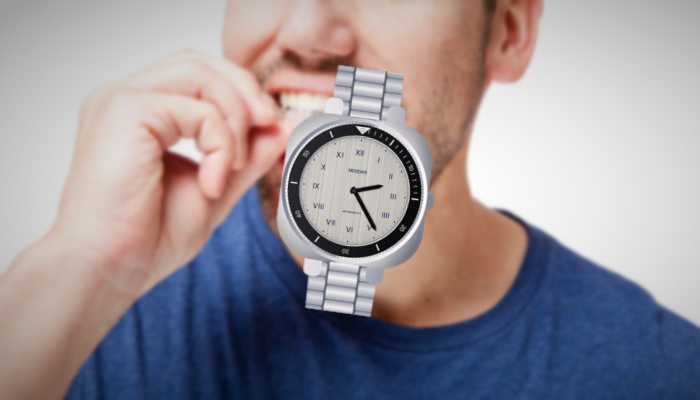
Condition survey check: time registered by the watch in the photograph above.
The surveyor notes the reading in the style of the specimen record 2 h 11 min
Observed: 2 h 24 min
